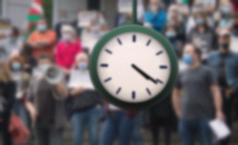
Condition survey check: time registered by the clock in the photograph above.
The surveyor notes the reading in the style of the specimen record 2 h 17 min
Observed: 4 h 21 min
